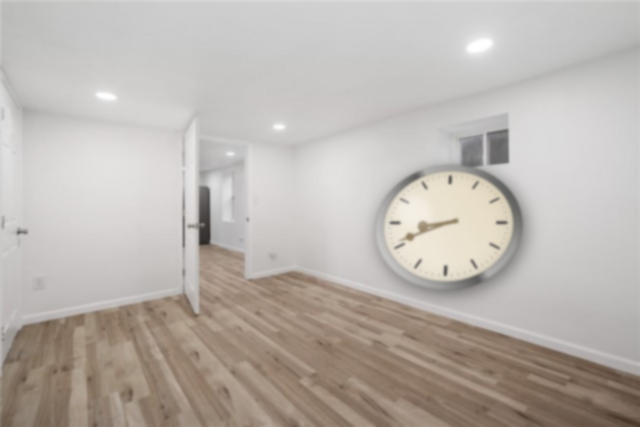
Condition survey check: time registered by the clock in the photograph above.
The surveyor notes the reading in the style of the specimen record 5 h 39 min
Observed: 8 h 41 min
